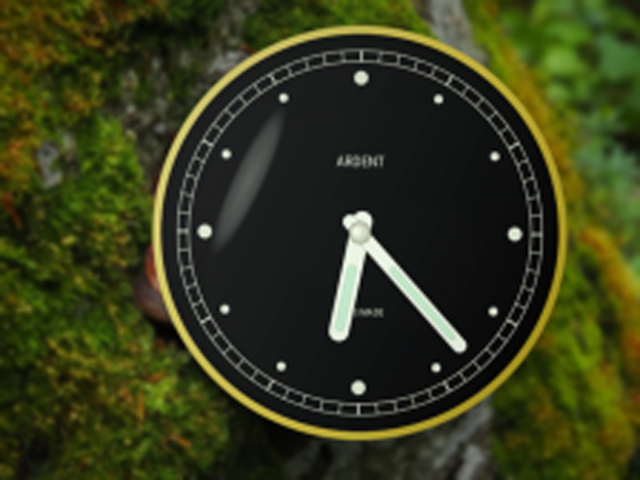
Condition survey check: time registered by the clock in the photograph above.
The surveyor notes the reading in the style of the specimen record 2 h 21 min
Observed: 6 h 23 min
